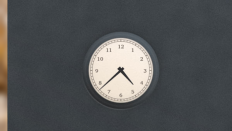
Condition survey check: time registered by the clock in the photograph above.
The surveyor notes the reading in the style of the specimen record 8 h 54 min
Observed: 4 h 38 min
